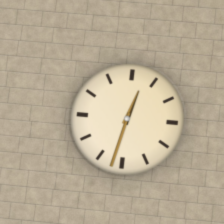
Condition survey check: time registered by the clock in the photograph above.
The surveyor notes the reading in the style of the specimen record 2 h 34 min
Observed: 12 h 32 min
